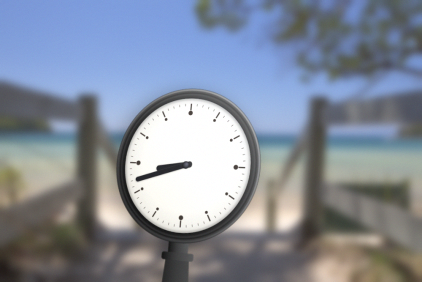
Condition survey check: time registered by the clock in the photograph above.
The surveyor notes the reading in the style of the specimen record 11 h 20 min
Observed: 8 h 42 min
